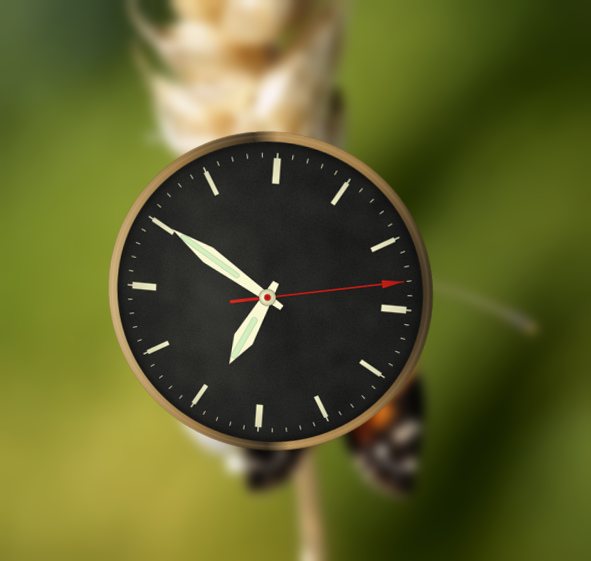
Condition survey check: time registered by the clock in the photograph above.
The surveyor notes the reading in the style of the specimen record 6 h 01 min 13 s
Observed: 6 h 50 min 13 s
